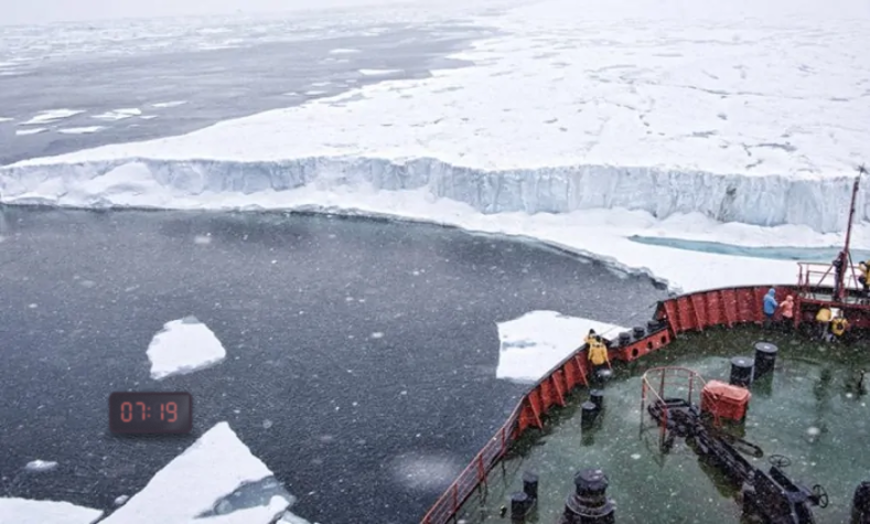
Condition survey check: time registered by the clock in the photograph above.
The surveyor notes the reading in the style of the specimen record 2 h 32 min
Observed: 7 h 19 min
